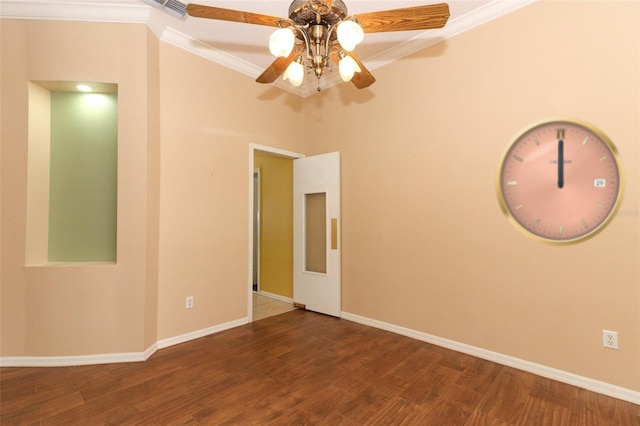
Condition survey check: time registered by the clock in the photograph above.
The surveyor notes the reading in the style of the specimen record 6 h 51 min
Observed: 12 h 00 min
